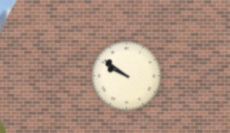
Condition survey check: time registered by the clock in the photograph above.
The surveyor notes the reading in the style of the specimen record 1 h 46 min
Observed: 9 h 51 min
